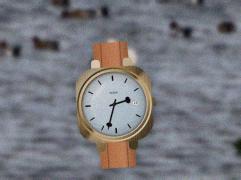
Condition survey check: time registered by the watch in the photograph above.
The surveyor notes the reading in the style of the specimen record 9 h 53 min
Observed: 2 h 33 min
